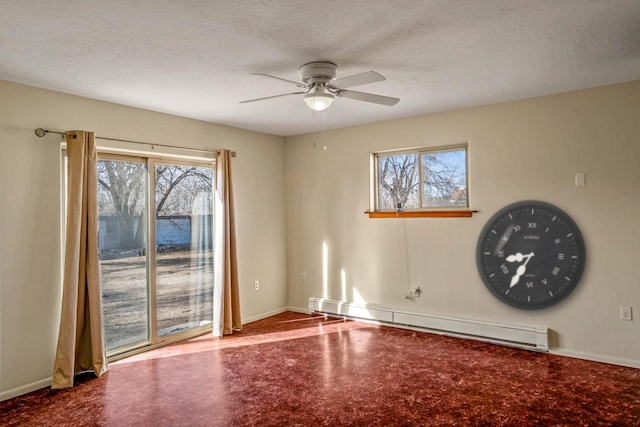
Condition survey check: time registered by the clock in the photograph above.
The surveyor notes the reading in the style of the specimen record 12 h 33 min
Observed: 8 h 35 min
